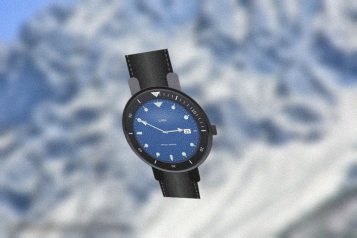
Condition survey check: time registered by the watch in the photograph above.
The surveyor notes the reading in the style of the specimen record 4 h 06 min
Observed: 2 h 50 min
